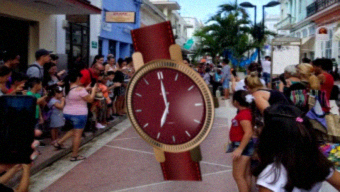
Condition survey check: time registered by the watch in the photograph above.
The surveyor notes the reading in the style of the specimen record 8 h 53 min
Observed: 7 h 00 min
